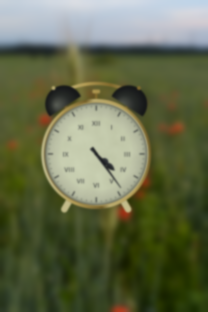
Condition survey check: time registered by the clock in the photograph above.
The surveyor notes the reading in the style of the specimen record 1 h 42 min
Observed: 4 h 24 min
